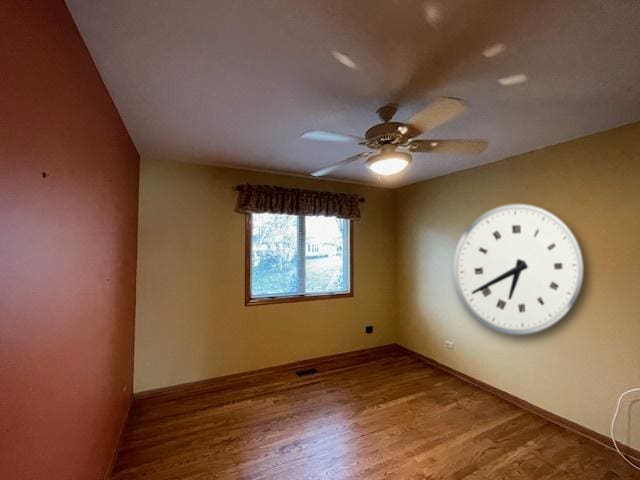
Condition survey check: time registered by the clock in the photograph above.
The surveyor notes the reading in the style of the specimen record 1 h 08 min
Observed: 6 h 41 min
